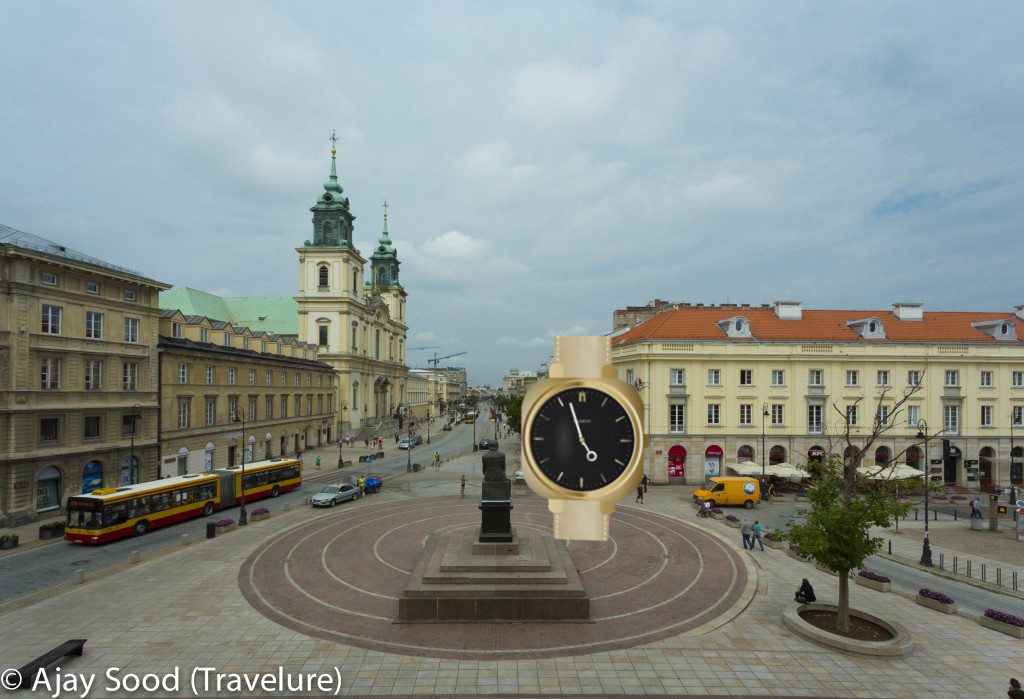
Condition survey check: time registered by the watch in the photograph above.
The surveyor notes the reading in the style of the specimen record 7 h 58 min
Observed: 4 h 57 min
